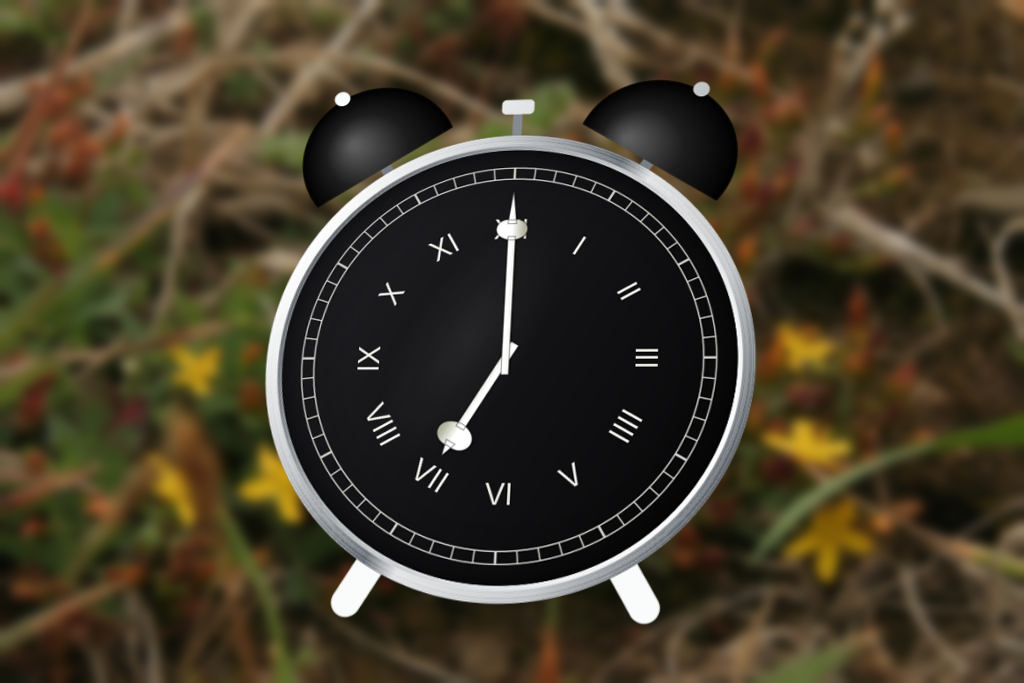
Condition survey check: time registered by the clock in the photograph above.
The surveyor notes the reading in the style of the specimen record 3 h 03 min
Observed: 7 h 00 min
